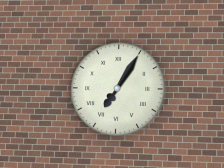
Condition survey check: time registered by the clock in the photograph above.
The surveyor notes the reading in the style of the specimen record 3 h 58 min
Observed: 7 h 05 min
